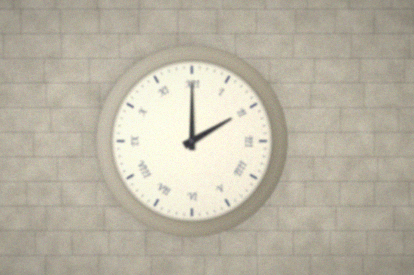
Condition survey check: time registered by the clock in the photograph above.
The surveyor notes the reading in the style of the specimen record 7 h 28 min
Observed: 2 h 00 min
